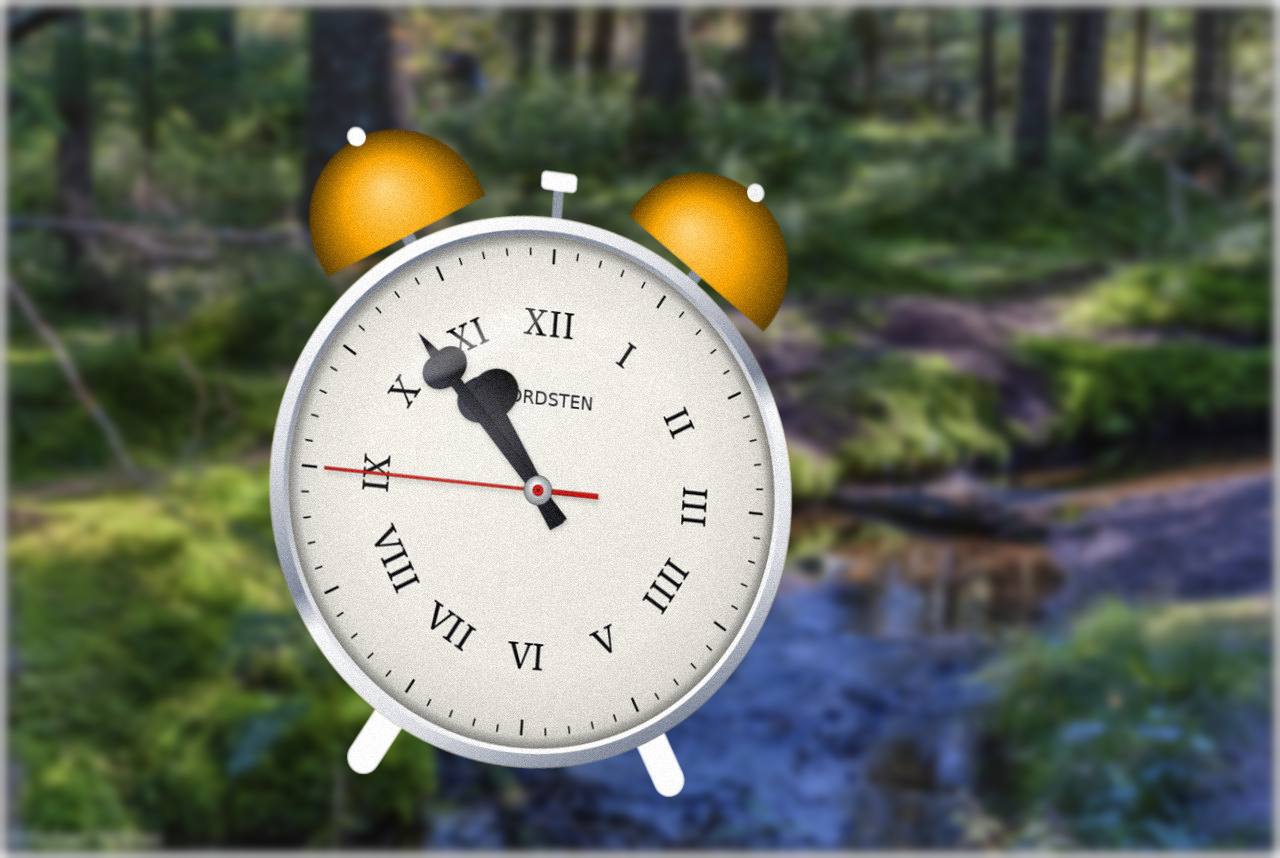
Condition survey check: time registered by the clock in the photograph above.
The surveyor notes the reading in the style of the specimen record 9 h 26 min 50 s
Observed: 10 h 52 min 45 s
